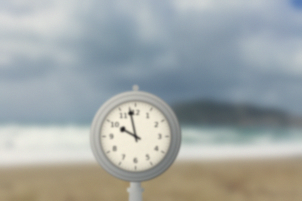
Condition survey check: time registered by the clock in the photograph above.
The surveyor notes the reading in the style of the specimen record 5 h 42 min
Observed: 9 h 58 min
